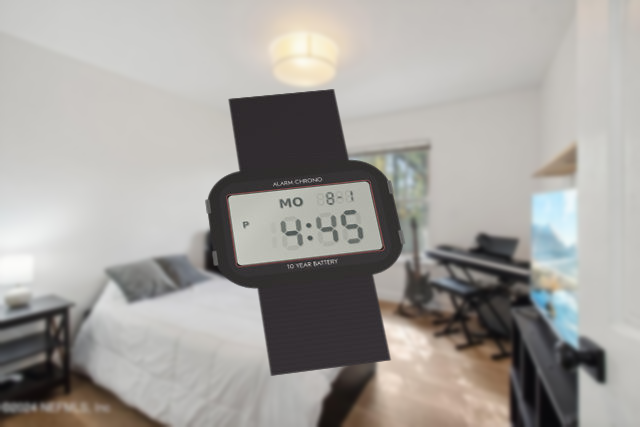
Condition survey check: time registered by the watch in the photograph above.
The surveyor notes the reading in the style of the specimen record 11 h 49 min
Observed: 4 h 45 min
